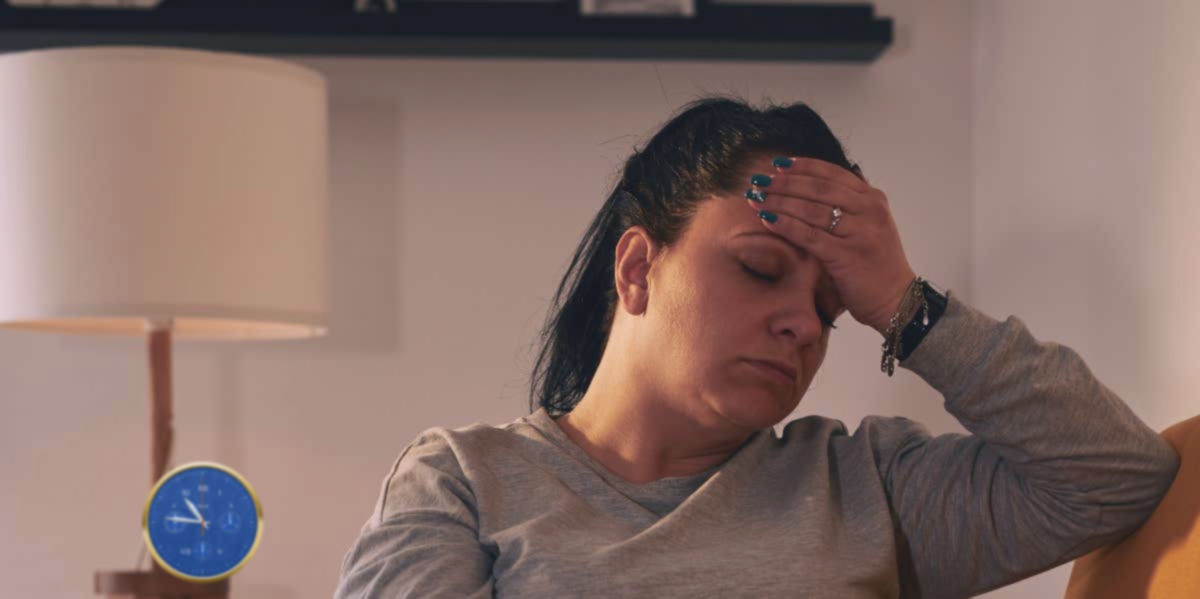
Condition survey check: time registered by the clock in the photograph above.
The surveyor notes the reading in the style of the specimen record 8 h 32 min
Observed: 10 h 46 min
